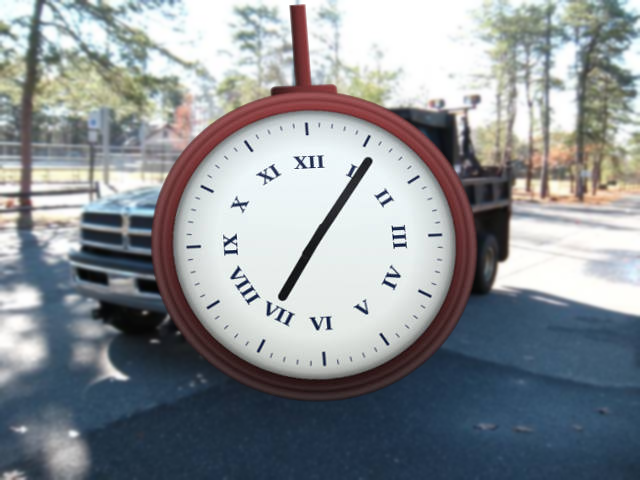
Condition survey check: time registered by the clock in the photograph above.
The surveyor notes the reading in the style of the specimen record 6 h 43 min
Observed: 7 h 06 min
